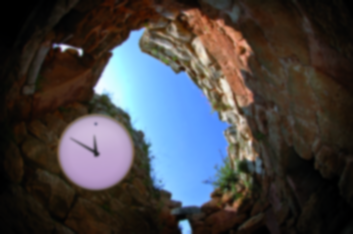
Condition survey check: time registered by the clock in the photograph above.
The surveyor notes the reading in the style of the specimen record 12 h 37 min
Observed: 11 h 50 min
